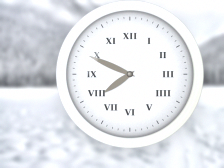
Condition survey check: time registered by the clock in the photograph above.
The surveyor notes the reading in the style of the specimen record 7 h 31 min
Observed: 7 h 49 min
